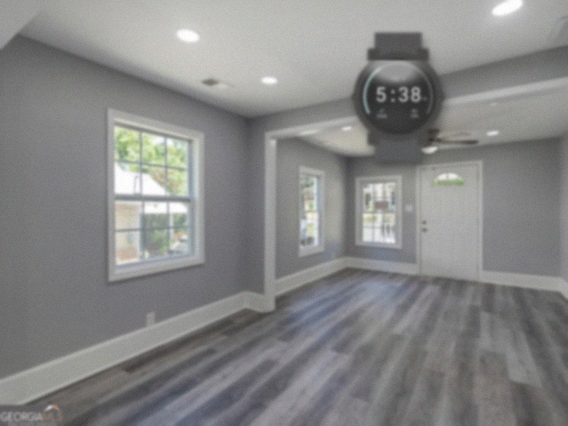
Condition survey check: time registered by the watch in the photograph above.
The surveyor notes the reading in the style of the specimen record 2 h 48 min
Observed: 5 h 38 min
